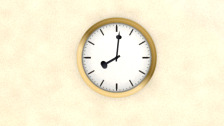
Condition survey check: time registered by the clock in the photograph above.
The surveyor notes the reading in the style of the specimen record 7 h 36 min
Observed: 8 h 01 min
